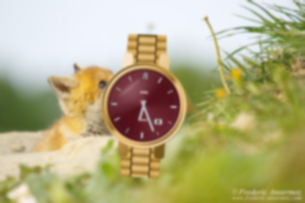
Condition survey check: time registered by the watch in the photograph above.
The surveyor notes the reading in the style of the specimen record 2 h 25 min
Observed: 6 h 26 min
